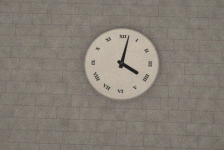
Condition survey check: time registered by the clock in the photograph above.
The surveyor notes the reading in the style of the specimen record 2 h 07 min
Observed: 4 h 02 min
